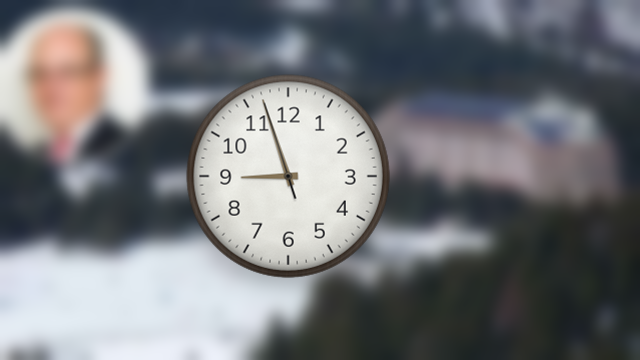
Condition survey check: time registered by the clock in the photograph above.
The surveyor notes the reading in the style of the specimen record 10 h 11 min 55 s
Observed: 8 h 56 min 57 s
